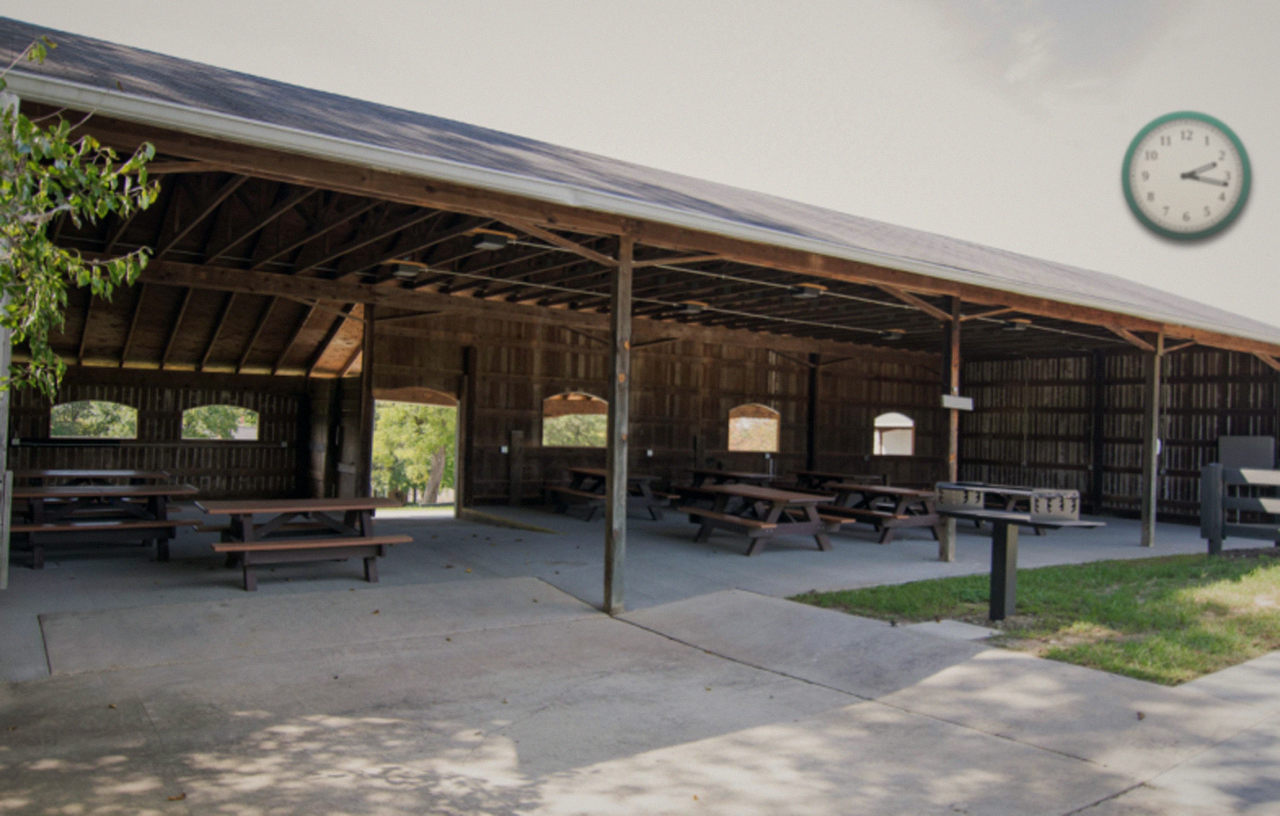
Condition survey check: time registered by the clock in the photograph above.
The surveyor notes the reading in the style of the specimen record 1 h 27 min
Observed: 2 h 17 min
